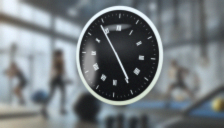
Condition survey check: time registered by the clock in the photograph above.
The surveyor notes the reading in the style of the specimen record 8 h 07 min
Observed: 4 h 54 min
